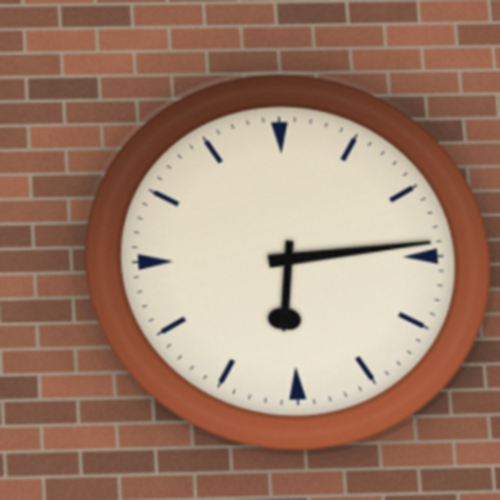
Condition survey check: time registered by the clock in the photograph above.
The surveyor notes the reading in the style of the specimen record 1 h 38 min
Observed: 6 h 14 min
